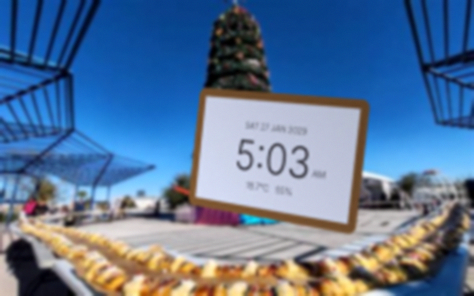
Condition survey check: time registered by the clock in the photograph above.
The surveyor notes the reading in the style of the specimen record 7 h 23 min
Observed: 5 h 03 min
